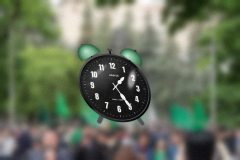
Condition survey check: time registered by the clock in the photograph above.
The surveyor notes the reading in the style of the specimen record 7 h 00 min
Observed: 1 h 25 min
